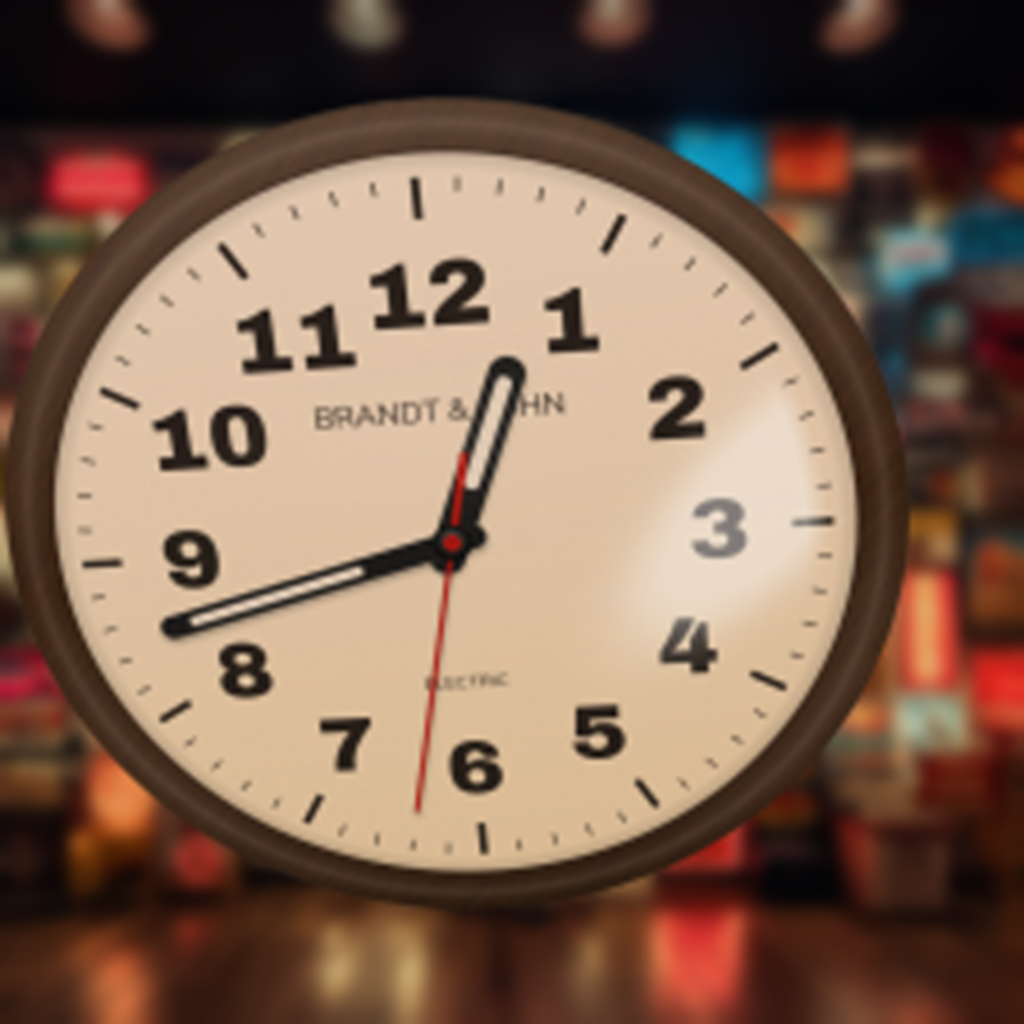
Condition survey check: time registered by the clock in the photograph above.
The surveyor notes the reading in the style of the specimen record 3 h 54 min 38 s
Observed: 12 h 42 min 32 s
